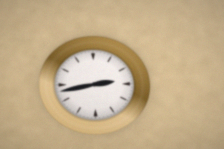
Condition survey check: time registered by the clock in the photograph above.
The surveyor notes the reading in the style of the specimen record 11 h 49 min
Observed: 2 h 43 min
